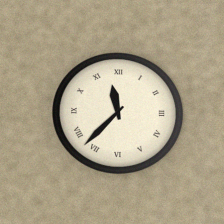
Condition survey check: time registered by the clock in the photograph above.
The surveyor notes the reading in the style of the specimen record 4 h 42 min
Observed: 11 h 37 min
